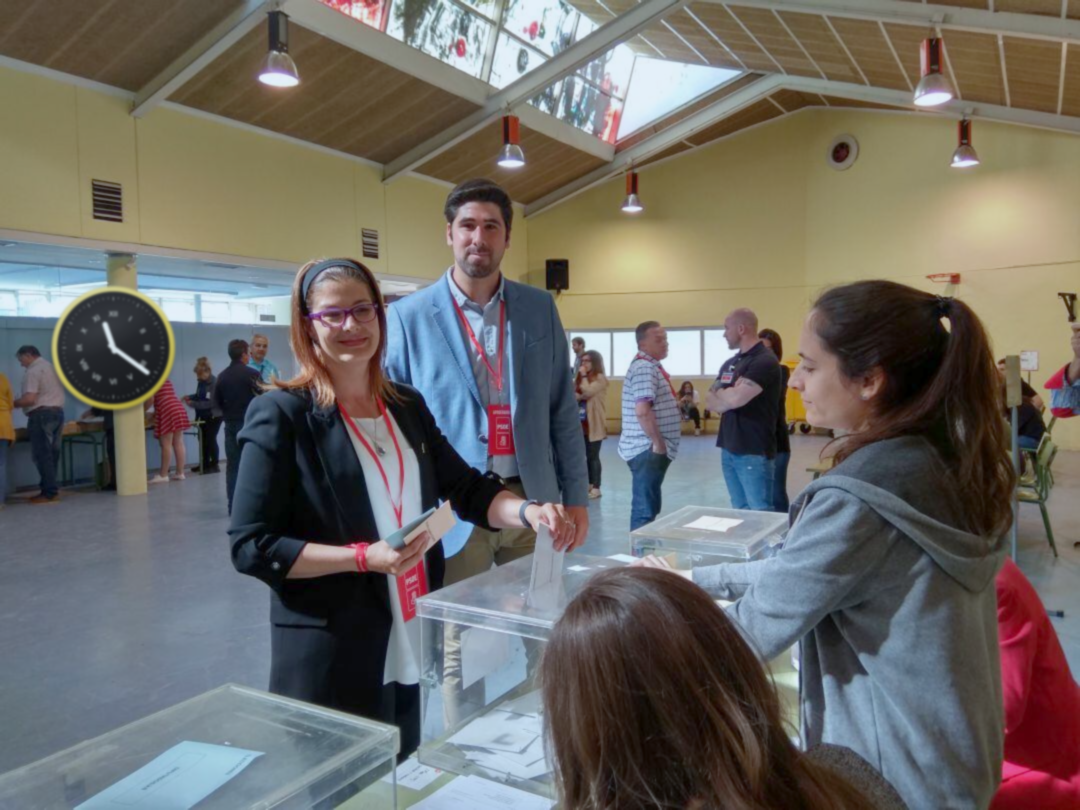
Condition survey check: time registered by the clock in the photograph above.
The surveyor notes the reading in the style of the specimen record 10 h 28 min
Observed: 11 h 21 min
